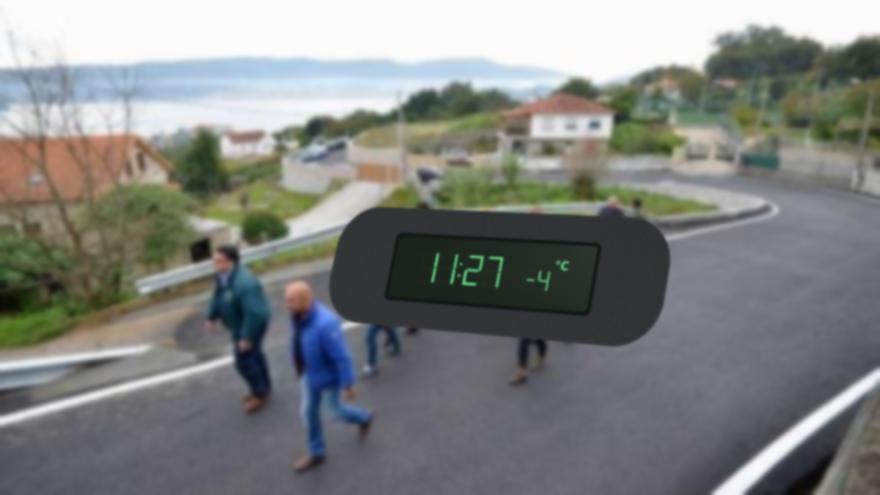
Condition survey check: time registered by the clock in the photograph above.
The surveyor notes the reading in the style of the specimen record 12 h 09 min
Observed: 11 h 27 min
